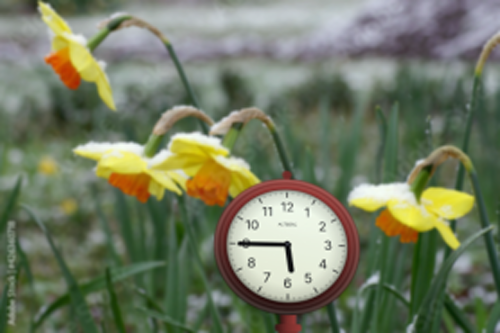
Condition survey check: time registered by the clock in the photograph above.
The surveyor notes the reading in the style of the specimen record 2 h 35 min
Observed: 5 h 45 min
